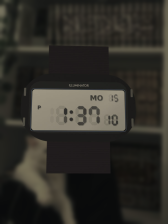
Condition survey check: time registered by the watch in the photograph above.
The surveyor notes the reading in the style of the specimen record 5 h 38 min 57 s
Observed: 1 h 37 min 10 s
